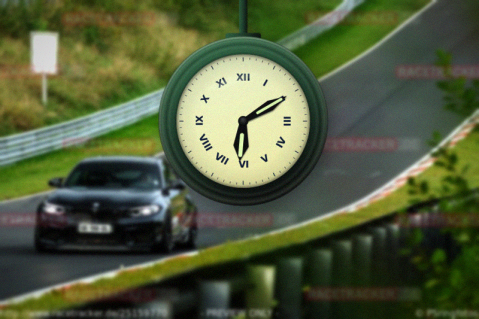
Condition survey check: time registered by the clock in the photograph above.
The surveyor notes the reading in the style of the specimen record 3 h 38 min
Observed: 6 h 10 min
